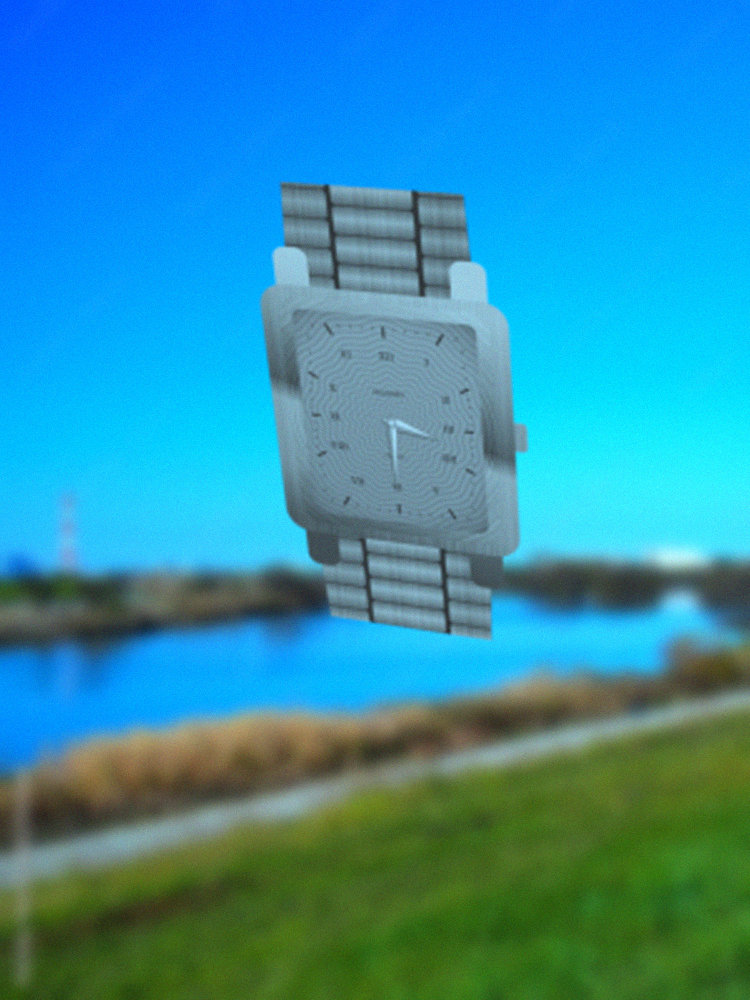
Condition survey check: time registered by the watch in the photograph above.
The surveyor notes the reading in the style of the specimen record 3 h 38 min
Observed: 3 h 30 min
